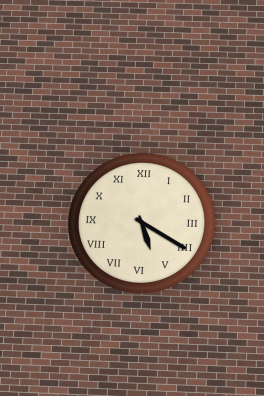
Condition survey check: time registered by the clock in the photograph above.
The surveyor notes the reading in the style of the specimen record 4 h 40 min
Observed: 5 h 20 min
